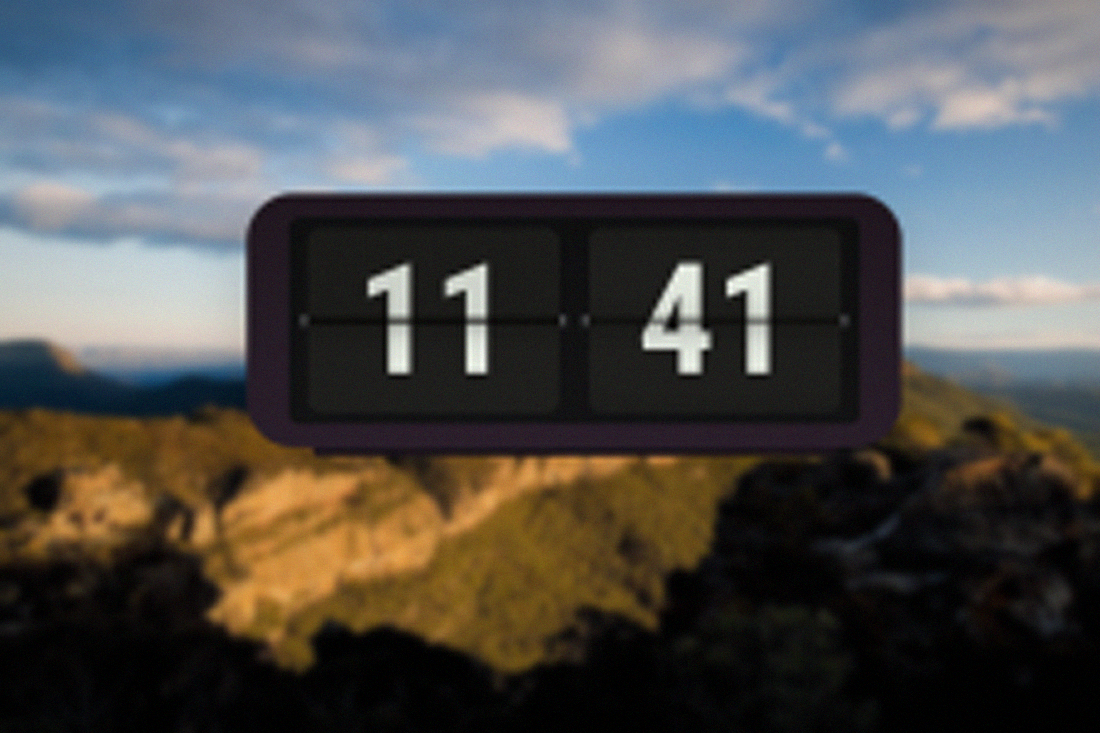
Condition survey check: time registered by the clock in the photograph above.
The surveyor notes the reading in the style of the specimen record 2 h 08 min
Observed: 11 h 41 min
